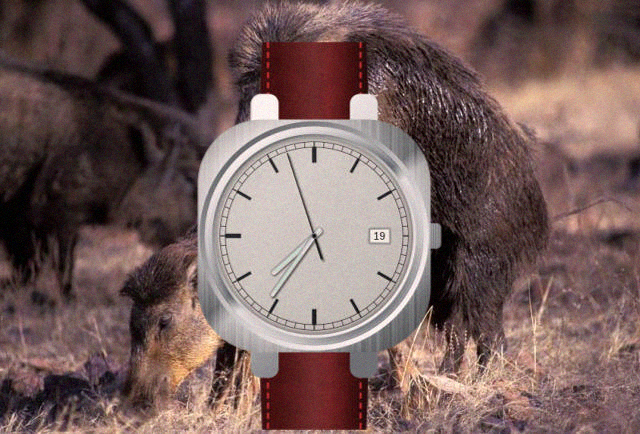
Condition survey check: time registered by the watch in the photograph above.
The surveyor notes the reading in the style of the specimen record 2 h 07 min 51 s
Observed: 7 h 35 min 57 s
